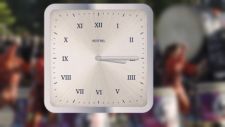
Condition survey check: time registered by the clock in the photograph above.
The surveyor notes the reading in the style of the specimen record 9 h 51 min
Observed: 3 h 15 min
